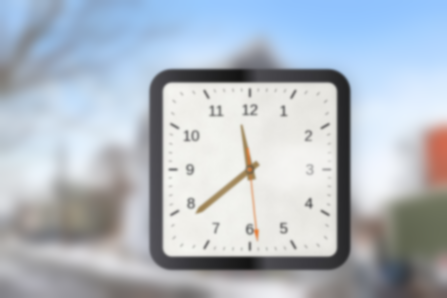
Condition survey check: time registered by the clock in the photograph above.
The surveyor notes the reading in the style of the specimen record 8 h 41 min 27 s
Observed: 11 h 38 min 29 s
